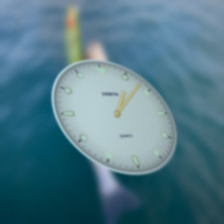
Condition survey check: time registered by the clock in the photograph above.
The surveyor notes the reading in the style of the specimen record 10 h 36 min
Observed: 1 h 08 min
